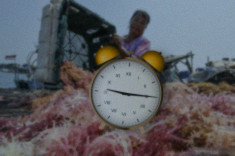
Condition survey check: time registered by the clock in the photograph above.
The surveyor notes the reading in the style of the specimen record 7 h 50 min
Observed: 9 h 15 min
